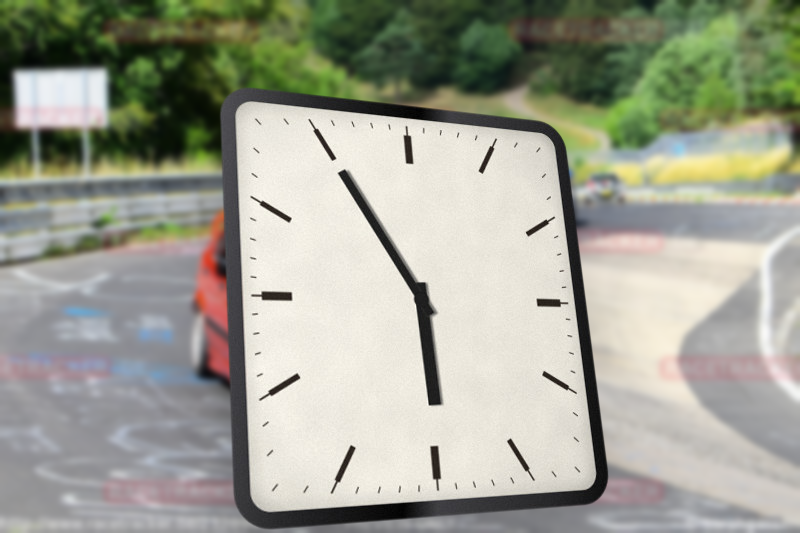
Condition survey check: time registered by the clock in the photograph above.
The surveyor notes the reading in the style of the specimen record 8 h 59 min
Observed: 5 h 55 min
